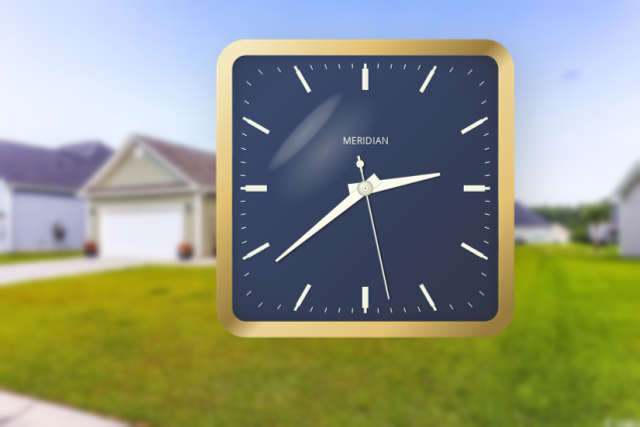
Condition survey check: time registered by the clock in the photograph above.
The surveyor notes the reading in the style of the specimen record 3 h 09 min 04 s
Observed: 2 h 38 min 28 s
